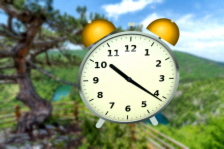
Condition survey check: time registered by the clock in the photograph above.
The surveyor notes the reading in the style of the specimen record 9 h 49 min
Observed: 10 h 21 min
